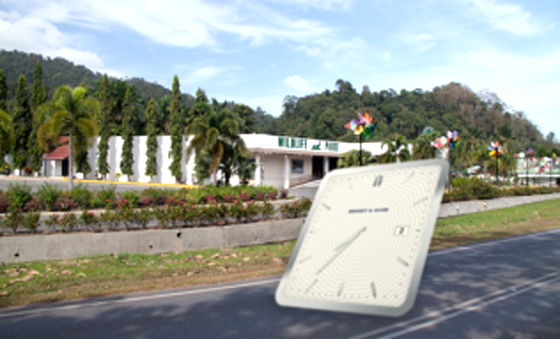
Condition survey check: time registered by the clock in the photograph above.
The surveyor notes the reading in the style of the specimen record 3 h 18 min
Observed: 7 h 36 min
